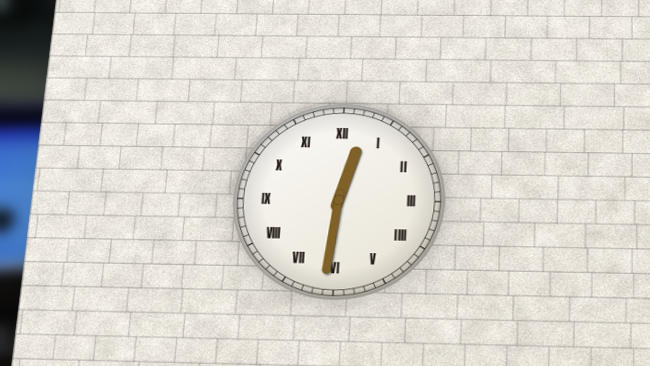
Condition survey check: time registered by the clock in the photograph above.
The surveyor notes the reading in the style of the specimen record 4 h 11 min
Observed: 12 h 31 min
